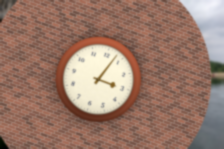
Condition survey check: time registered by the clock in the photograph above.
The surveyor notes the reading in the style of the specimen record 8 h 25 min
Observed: 3 h 03 min
